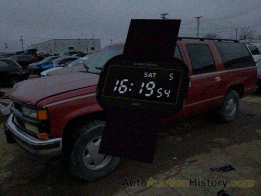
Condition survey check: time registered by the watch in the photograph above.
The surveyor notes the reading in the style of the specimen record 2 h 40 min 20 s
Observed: 16 h 19 min 54 s
